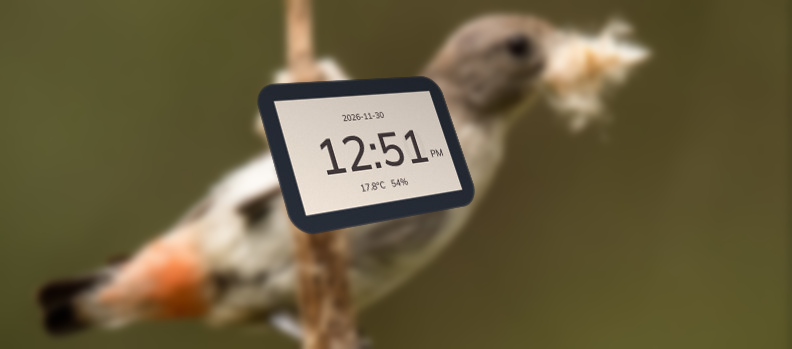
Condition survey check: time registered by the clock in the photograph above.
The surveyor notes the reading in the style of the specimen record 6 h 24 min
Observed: 12 h 51 min
